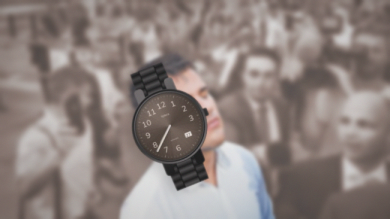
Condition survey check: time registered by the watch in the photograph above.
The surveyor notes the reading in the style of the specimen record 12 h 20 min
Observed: 7 h 38 min
